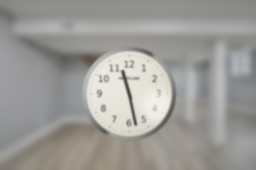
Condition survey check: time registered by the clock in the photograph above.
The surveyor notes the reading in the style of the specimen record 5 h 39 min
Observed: 11 h 28 min
